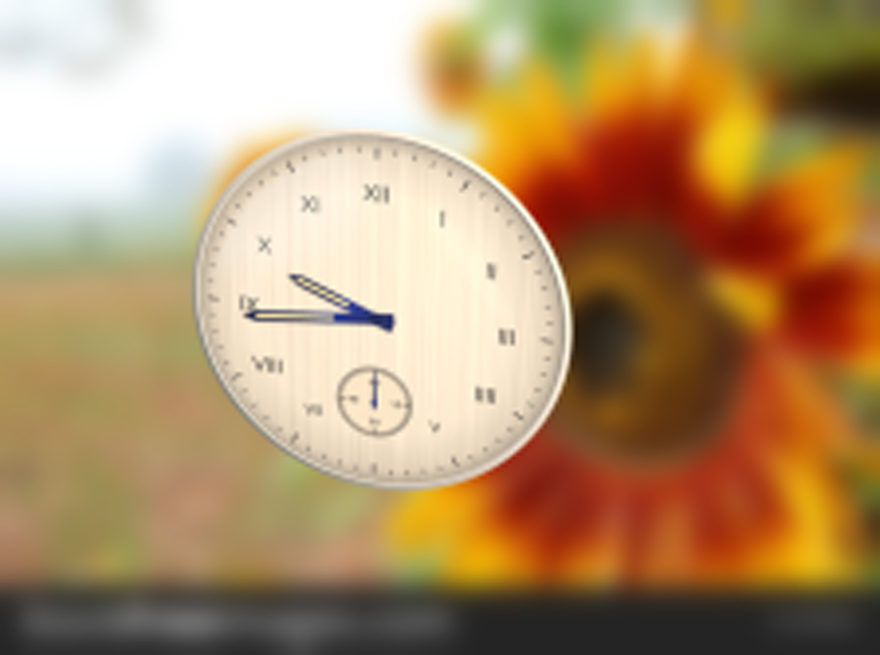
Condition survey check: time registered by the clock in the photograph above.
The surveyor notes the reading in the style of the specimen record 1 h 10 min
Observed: 9 h 44 min
